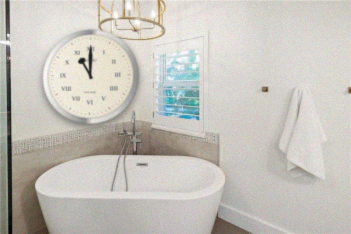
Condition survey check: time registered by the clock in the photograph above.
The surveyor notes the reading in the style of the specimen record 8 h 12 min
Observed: 11 h 00 min
